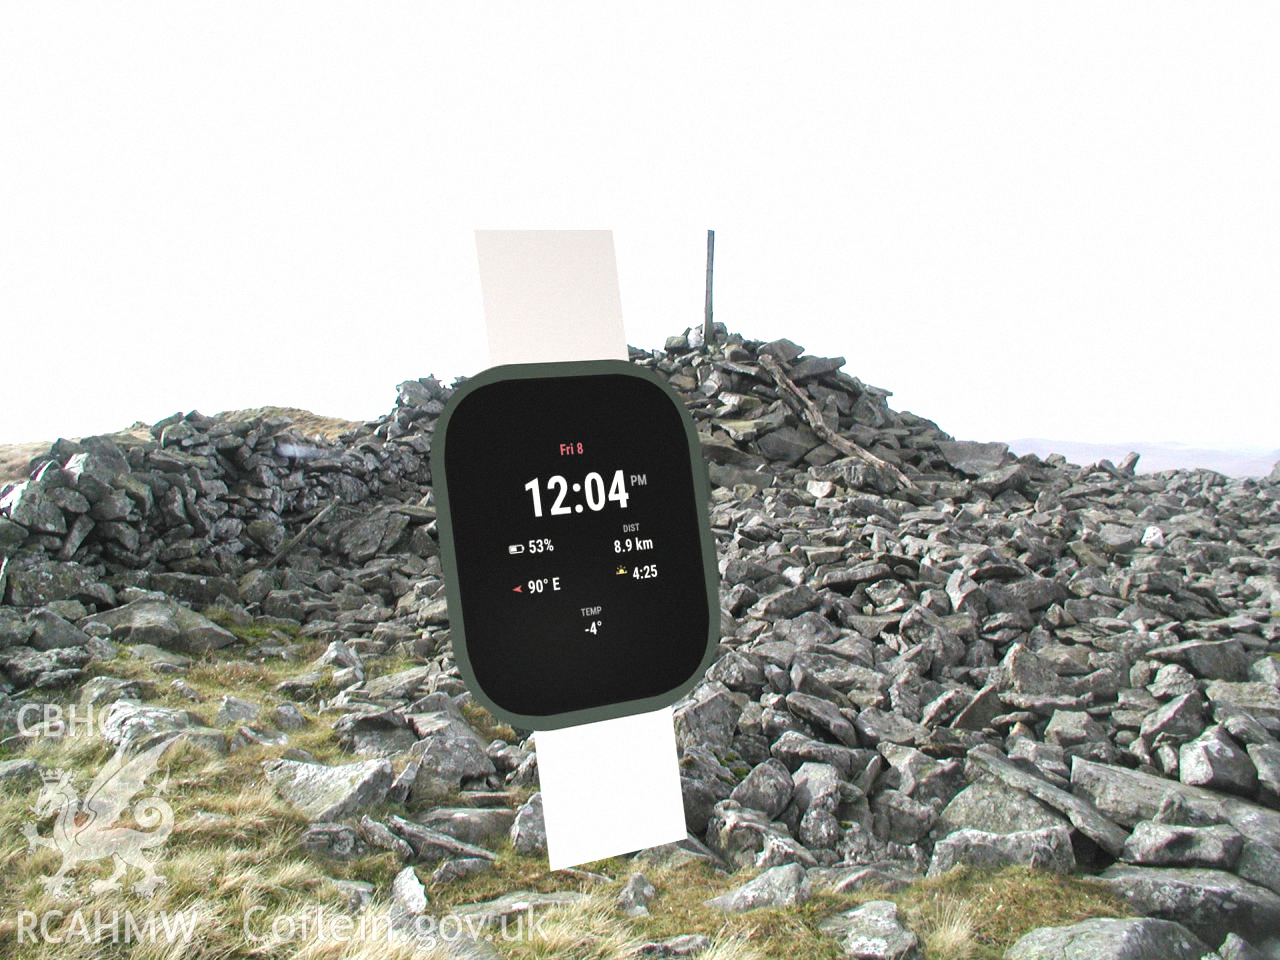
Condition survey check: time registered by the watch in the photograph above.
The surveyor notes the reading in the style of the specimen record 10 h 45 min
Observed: 12 h 04 min
